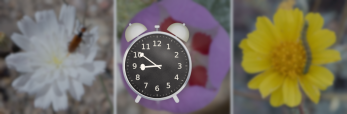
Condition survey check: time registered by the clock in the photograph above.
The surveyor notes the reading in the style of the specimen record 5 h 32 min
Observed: 8 h 51 min
